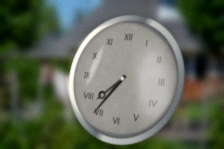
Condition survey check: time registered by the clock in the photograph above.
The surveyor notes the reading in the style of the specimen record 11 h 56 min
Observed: 7 h 36 min
